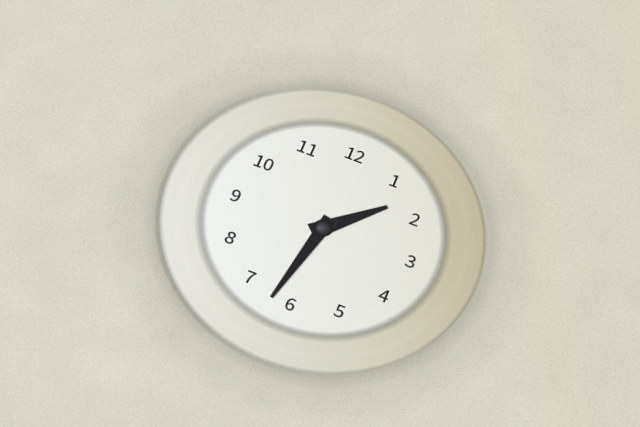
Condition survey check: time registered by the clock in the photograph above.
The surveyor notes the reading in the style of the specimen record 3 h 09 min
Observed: 1 h 32 min
